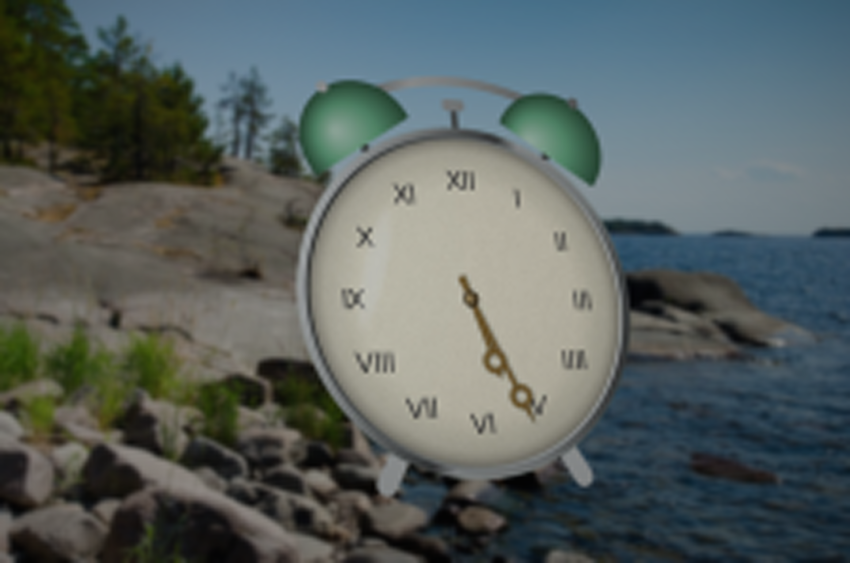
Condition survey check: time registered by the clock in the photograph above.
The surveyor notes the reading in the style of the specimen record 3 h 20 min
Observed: 5 h 26 min
